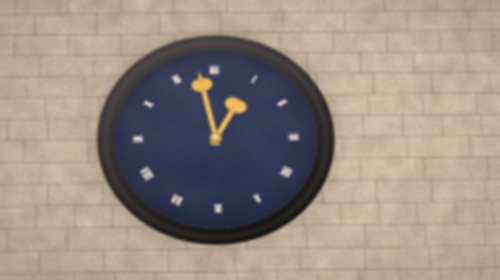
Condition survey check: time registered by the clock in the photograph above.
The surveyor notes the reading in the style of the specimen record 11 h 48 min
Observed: 12 h 58 min
